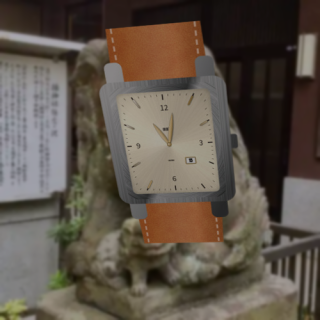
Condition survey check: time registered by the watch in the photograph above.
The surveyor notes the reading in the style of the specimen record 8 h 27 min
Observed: 11 h 02 min
